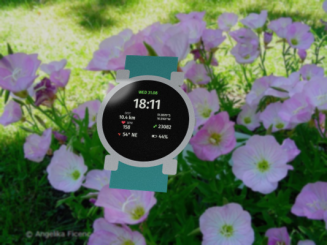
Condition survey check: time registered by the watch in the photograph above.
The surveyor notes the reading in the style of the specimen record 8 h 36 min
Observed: 18 h 11 min
